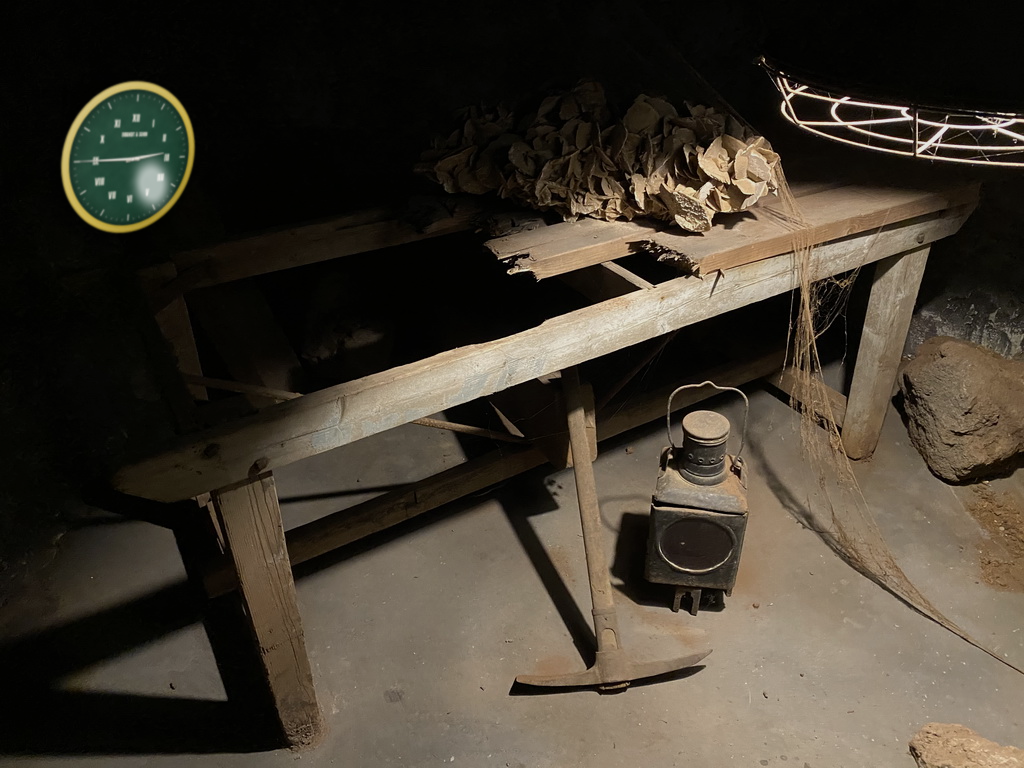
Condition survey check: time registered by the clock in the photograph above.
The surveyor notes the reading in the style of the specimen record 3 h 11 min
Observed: 2 h 45 min
